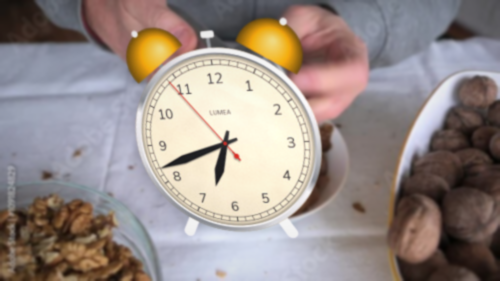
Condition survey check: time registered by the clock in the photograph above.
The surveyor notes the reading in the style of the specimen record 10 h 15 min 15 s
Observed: 6 h 41 min 54 s
